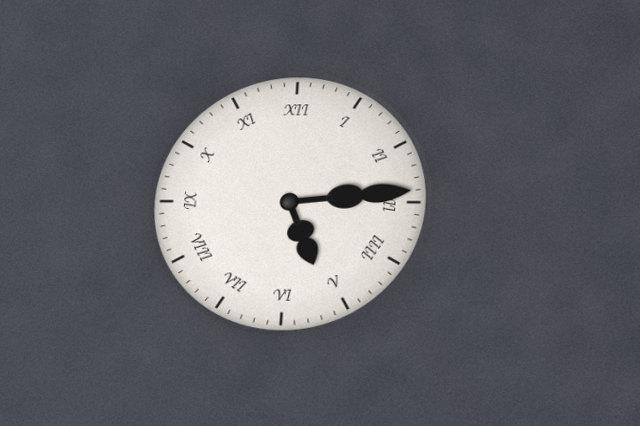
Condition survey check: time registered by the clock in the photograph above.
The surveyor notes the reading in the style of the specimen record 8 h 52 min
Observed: 5 h 14 min
